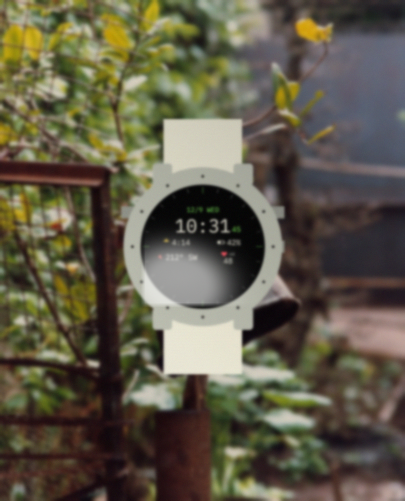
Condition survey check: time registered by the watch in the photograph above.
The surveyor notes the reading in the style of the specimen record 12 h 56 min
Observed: 10 h 31 min
